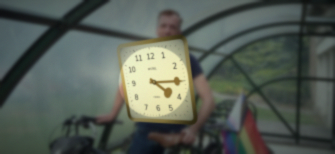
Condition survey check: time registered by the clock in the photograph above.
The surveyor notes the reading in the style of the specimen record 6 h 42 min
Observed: 4 h 15 min
